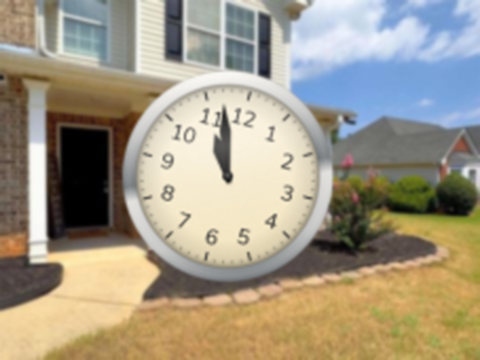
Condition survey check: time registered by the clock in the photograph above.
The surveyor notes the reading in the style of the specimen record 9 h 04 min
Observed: 10 h 57 min
